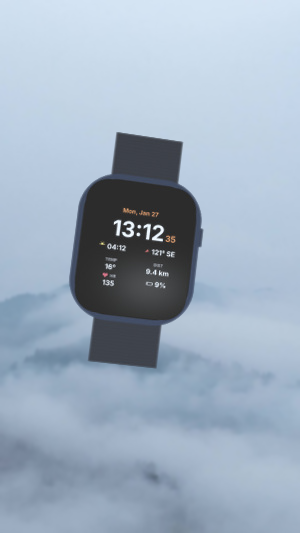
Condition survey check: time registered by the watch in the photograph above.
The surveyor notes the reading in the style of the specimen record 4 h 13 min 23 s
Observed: 13 h 12 min 35 s
